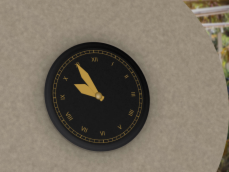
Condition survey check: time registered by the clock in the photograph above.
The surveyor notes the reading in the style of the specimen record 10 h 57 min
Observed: 9 h 55 min
